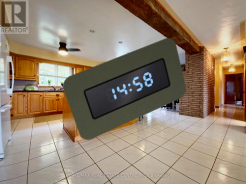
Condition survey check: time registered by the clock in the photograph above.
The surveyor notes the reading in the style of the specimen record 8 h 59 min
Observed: 14 h 58 min
